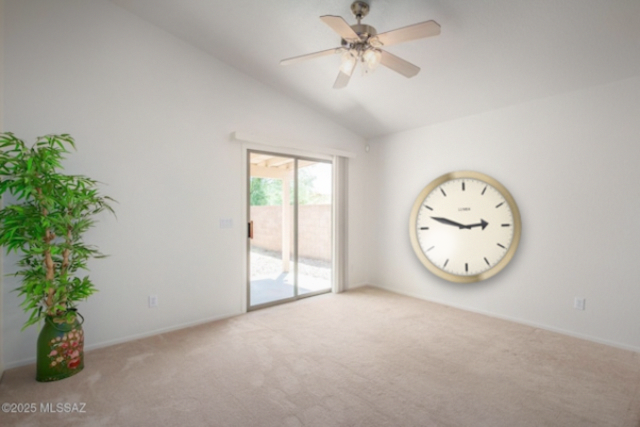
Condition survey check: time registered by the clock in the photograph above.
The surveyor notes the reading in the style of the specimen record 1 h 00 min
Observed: 2 h 48 min
